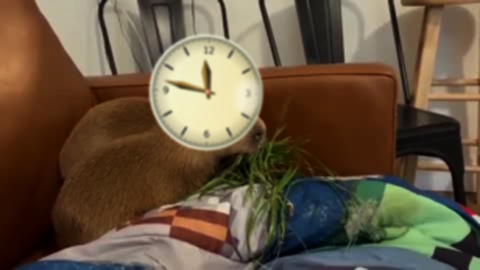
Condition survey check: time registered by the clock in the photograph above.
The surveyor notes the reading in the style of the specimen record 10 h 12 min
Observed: 11 h 47 min
